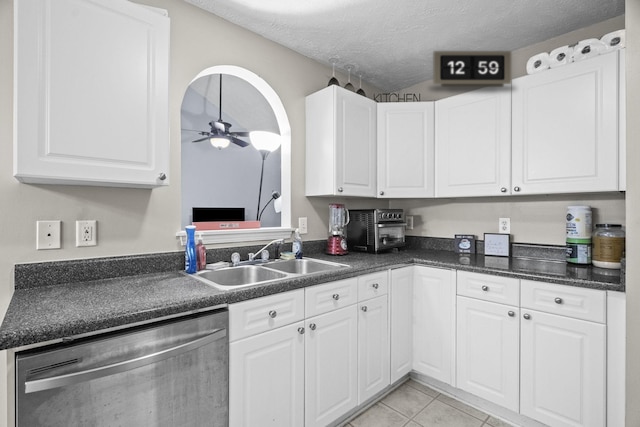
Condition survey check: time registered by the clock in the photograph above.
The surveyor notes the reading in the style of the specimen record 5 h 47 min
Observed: 12 h 59 min
